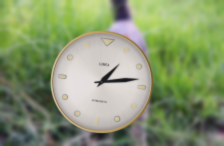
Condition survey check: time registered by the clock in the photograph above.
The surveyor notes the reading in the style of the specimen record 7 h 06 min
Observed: 1 h 13 min
